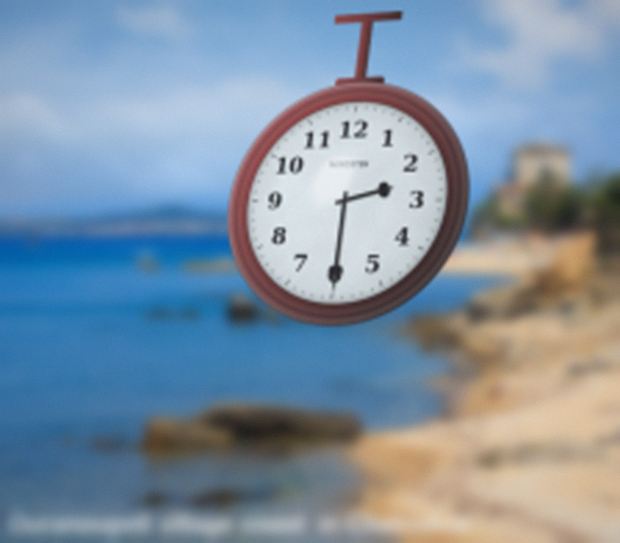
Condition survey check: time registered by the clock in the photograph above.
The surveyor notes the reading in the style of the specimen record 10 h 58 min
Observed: 2 h 30 min
